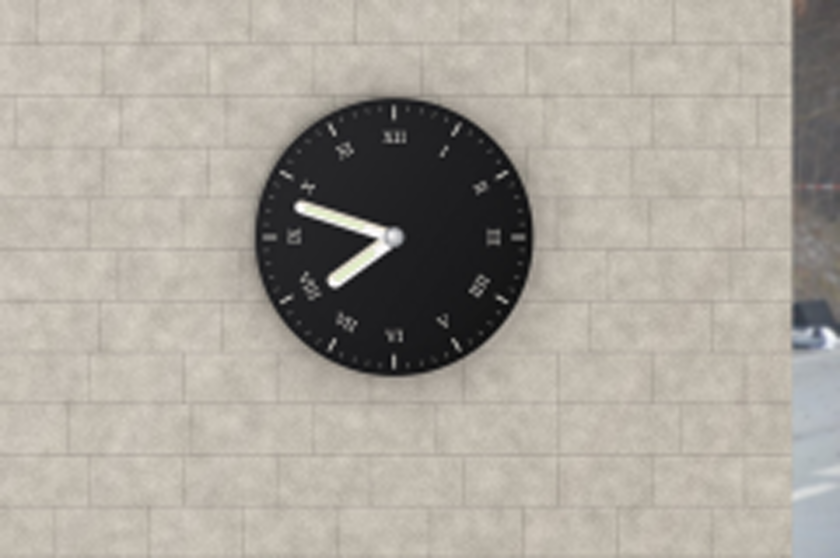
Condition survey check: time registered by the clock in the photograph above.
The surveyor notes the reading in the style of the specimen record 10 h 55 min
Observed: 7 h 48 min
